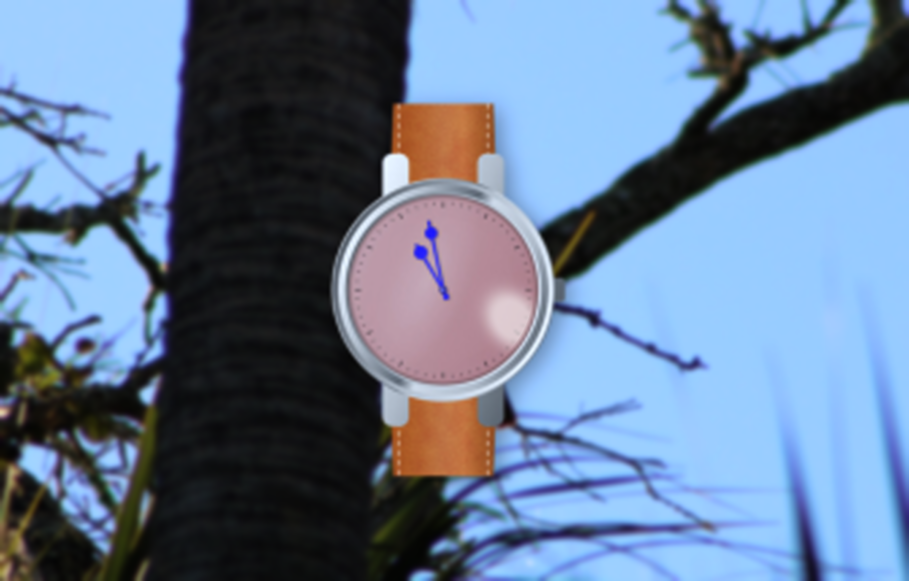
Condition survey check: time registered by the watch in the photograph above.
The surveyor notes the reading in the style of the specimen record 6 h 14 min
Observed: 10 h 58 min
